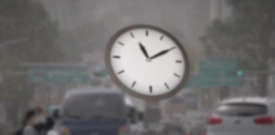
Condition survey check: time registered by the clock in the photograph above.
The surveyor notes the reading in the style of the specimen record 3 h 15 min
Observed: 11 h 10 min
